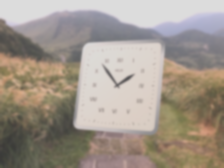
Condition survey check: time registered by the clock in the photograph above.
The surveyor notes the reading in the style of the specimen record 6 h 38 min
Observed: 1 h 53 min
